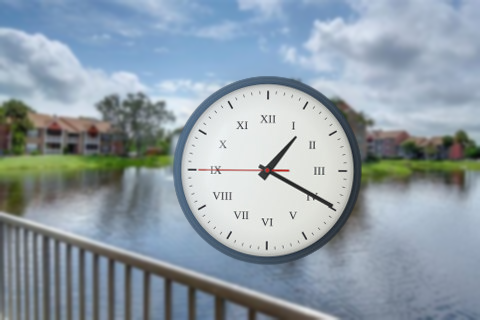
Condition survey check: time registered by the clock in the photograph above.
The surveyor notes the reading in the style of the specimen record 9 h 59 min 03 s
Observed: 1 h 19 min 45 s
